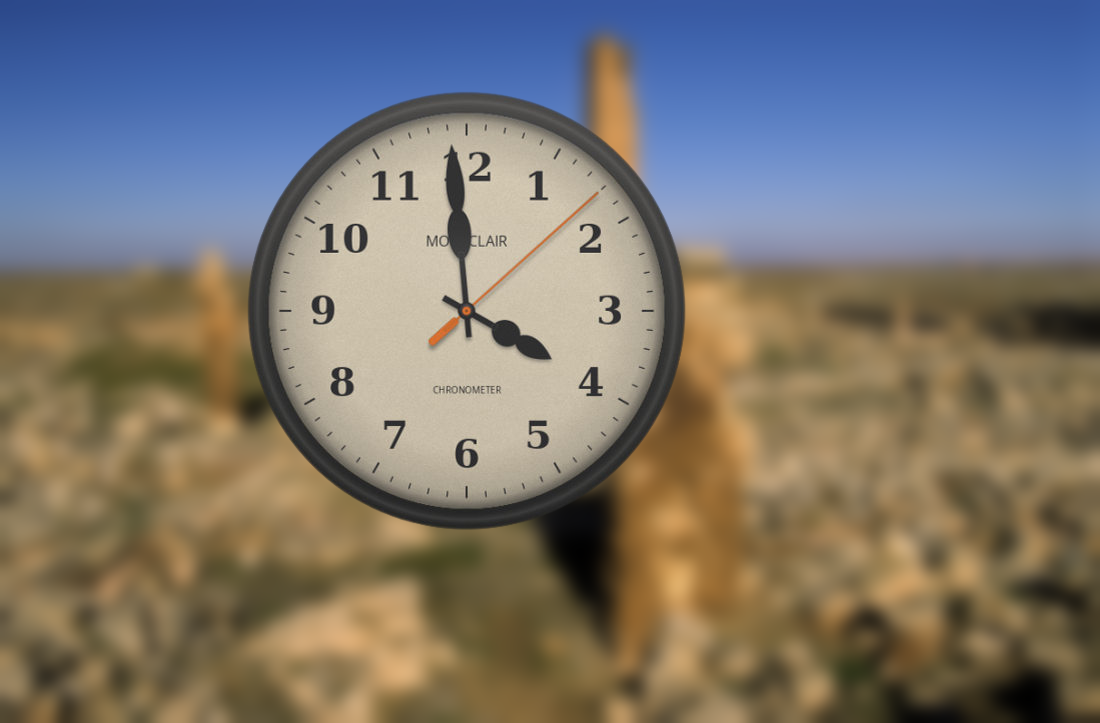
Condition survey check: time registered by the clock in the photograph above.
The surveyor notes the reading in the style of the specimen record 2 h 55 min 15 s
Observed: 3 h 59 min 08 s
